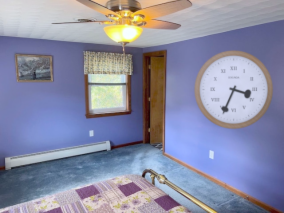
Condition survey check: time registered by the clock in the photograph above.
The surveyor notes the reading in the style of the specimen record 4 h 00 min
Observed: 3 h 34 min
